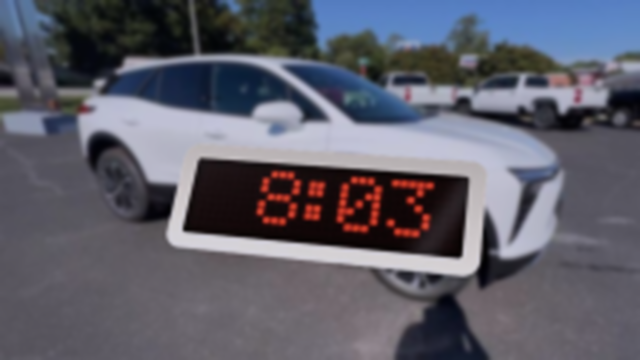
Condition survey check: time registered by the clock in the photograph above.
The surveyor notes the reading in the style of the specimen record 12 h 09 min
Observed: 8 h 03 min
